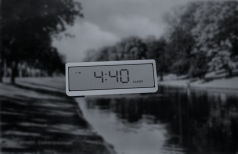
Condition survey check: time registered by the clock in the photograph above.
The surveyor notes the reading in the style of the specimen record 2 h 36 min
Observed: 4 h 40 min
